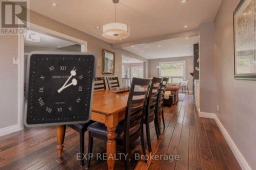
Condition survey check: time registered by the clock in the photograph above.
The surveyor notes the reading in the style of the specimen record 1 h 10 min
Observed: 2 h 06 min
